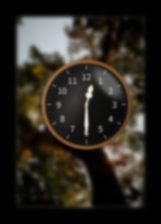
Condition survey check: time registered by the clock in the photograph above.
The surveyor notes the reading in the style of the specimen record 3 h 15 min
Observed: 12 h 30 min
